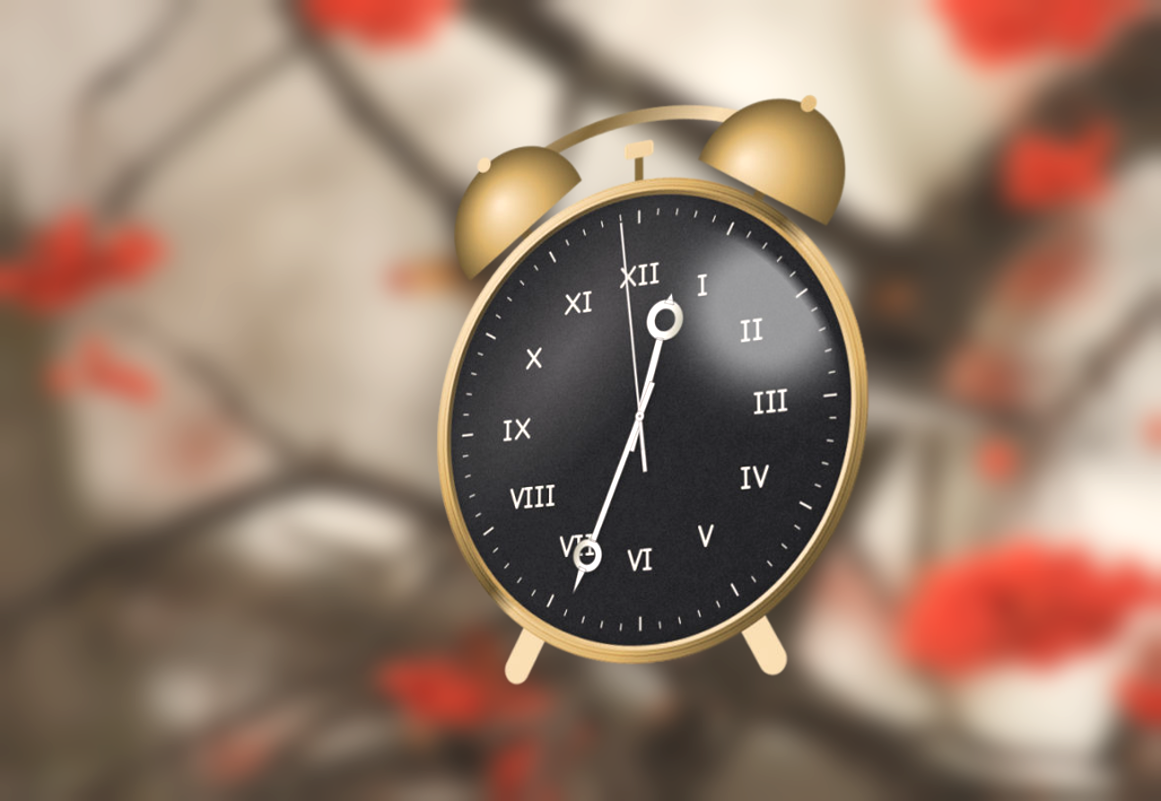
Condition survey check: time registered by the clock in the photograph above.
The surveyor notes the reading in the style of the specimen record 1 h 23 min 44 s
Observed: 12 h 33 min 59 s
